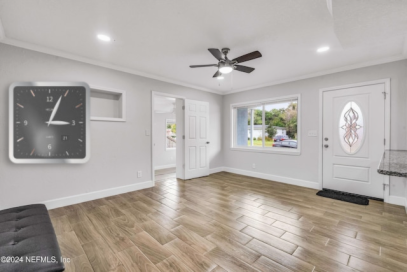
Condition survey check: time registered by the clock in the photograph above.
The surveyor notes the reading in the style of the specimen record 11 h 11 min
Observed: 3 h 04 min
